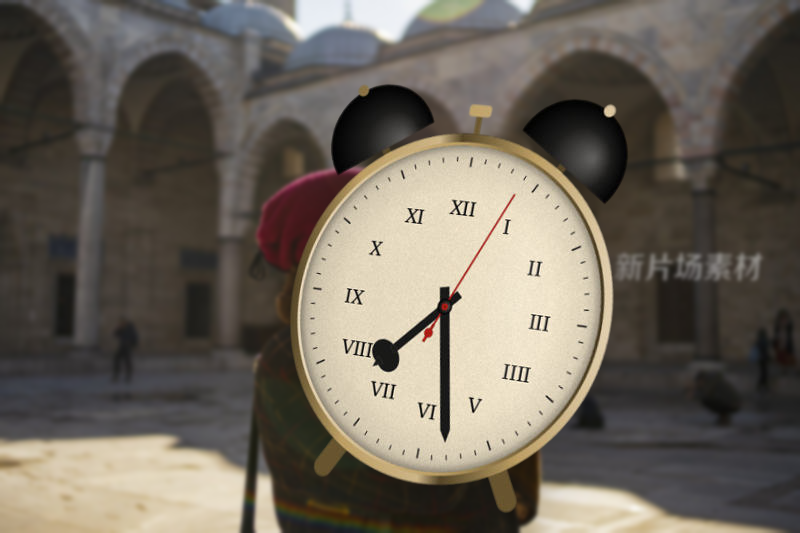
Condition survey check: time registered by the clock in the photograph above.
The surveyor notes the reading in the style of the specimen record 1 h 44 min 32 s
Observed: 7 h 28 min 04 s
